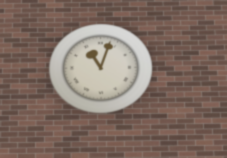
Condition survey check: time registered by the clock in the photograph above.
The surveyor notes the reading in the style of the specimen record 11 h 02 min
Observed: 11 h 03 min
